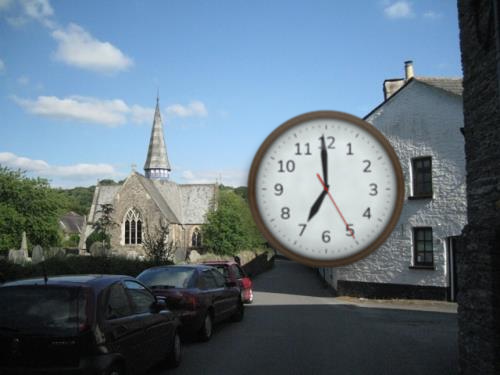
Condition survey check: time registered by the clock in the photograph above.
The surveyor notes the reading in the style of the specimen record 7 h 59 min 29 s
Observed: 6 h 59 min 25 s
